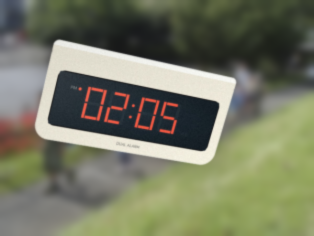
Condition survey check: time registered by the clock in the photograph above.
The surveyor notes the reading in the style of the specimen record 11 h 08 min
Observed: 2 h 05 min
